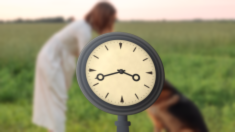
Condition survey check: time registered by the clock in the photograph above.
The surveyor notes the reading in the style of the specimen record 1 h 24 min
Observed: 3 h 42 min
